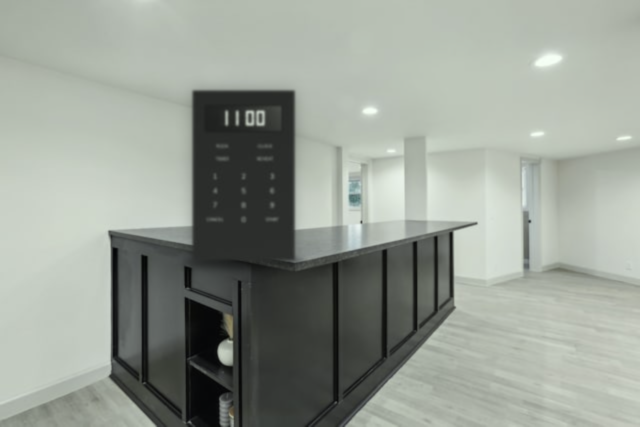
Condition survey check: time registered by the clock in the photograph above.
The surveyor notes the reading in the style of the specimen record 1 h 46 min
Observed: 11 h 00 min
